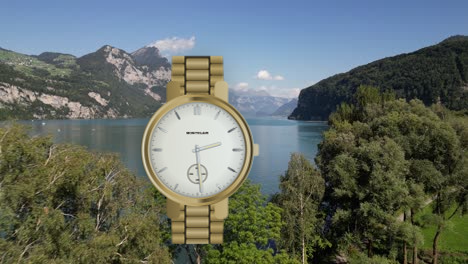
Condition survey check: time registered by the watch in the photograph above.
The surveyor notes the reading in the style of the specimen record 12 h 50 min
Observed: 2 h 29 min
